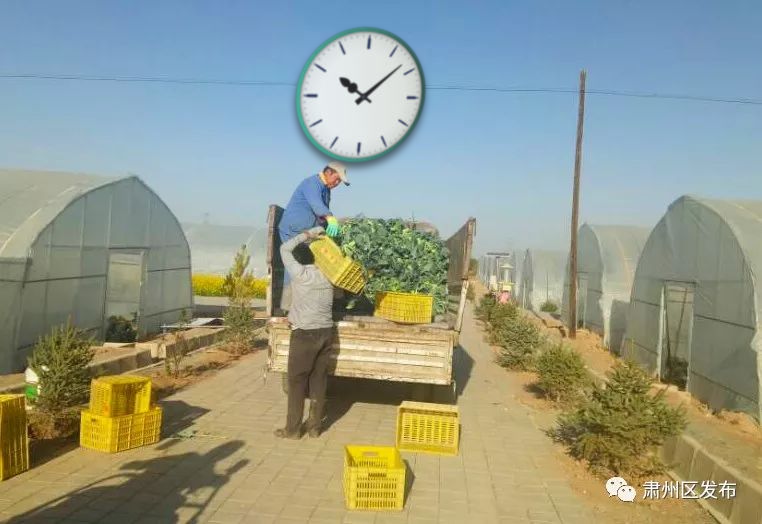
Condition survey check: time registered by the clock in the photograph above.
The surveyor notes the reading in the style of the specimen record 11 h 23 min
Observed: 10 h 08 min
